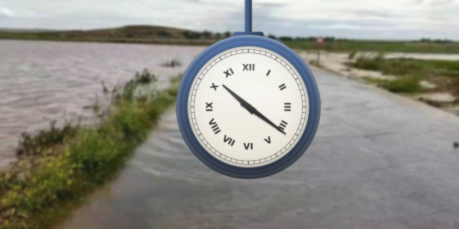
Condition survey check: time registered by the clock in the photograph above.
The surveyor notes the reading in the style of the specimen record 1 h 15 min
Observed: 10 h 21 min
